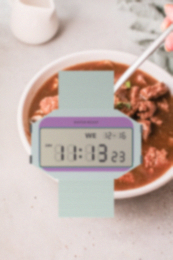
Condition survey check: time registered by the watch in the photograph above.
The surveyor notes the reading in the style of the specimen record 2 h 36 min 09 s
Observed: 11 h 13 min 23 s
